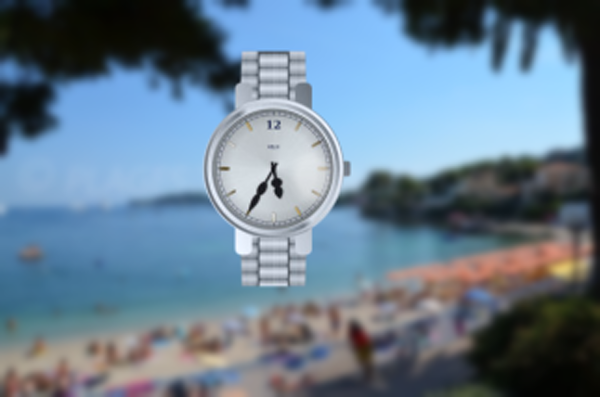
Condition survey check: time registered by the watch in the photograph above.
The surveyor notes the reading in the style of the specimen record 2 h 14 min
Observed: 5 h 35 min
